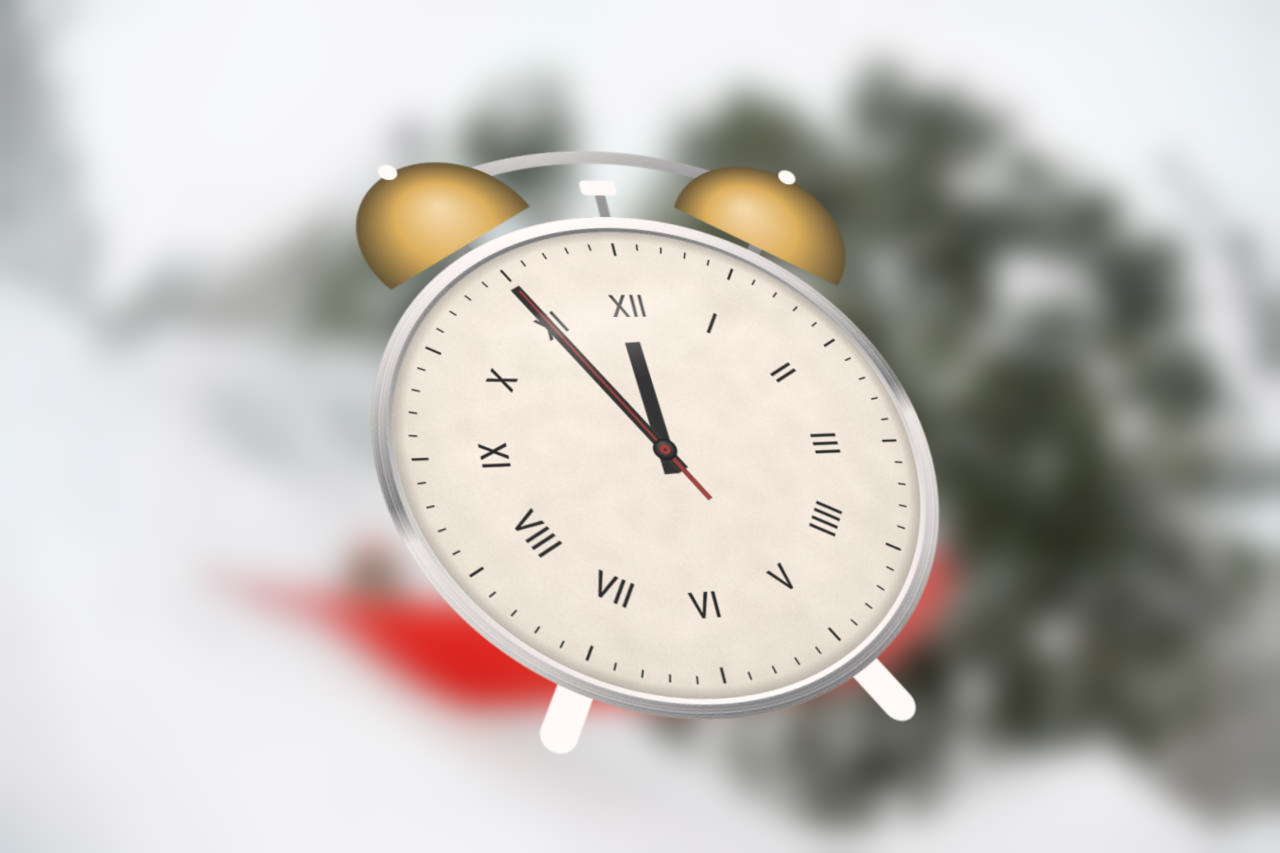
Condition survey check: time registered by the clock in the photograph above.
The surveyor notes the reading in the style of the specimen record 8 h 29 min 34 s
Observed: 11 h 54 min 55 s
